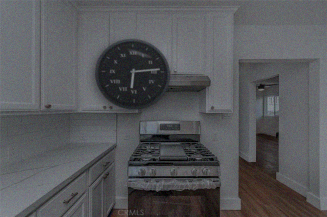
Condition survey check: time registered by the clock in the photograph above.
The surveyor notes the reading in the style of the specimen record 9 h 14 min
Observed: 6 h 14 min
